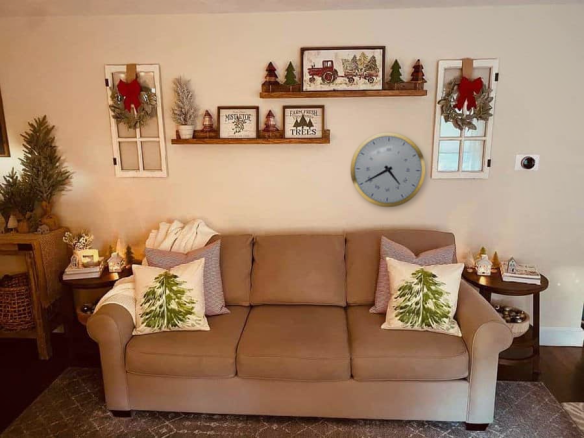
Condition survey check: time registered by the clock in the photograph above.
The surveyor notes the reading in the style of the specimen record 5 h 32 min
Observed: 4 h 40 min
